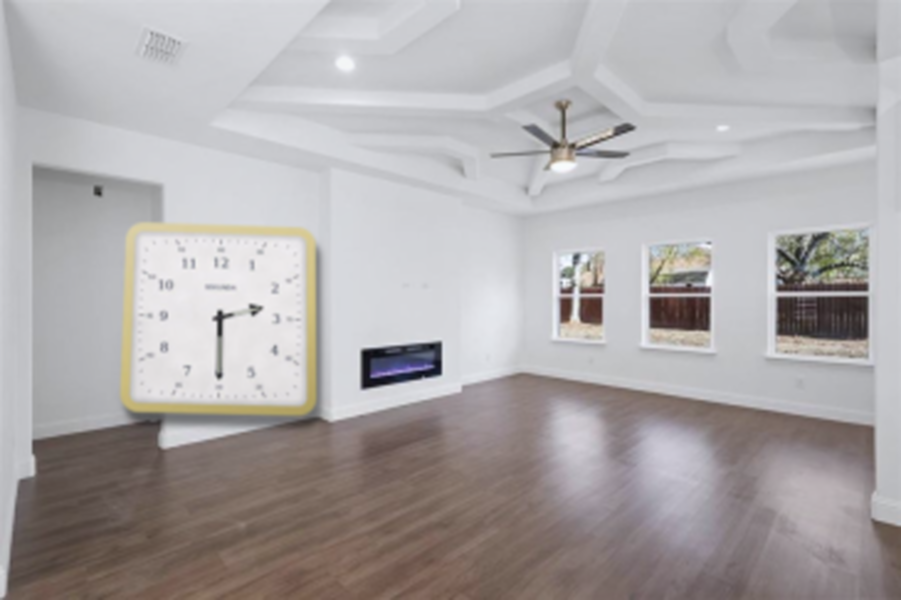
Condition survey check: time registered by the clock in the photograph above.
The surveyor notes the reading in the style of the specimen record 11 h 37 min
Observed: 2 h 30 min
